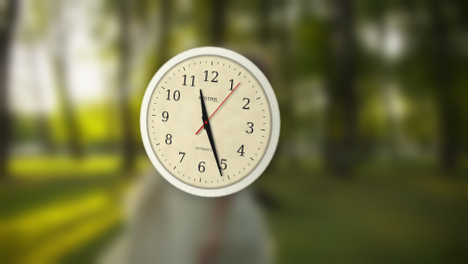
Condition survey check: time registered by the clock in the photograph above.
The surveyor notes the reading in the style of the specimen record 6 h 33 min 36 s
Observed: 11 h 26 min 06 s
